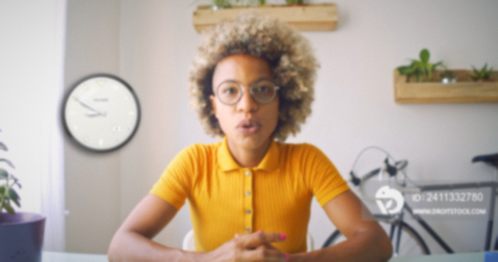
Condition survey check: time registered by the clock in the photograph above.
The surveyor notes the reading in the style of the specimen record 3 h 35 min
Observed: 8 h 50 min
